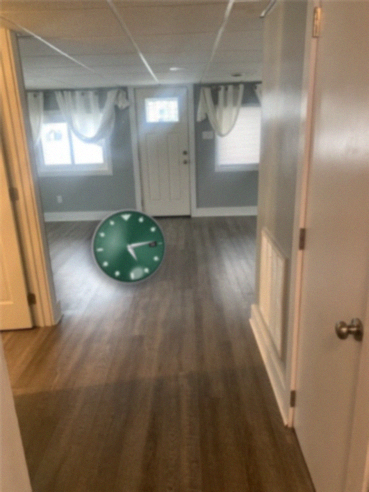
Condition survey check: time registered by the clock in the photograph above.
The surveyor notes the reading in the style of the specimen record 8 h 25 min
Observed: 5 h 14 min
